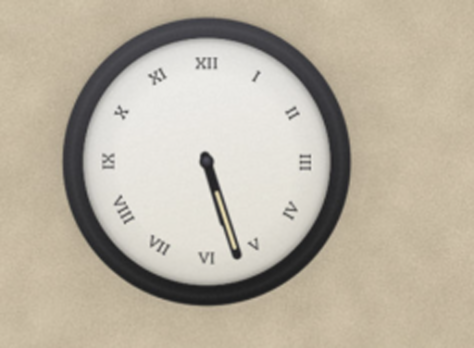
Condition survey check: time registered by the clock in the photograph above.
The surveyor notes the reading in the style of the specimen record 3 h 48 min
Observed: 5 h 27 min
